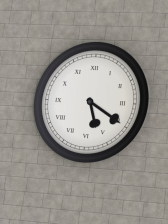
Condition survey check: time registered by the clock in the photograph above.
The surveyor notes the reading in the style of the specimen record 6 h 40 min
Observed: 5 h 20 min
